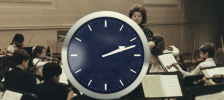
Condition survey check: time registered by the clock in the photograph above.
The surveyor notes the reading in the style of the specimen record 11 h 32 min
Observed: 2 h 12 min
